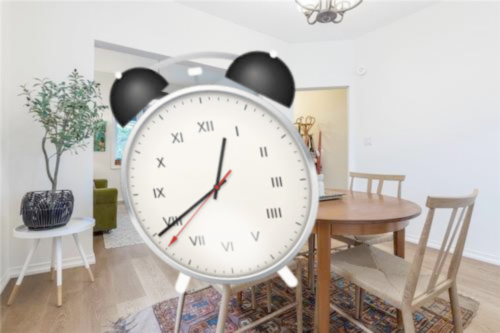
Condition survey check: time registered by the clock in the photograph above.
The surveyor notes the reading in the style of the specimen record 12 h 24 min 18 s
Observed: 12 h 39 min 38 s
